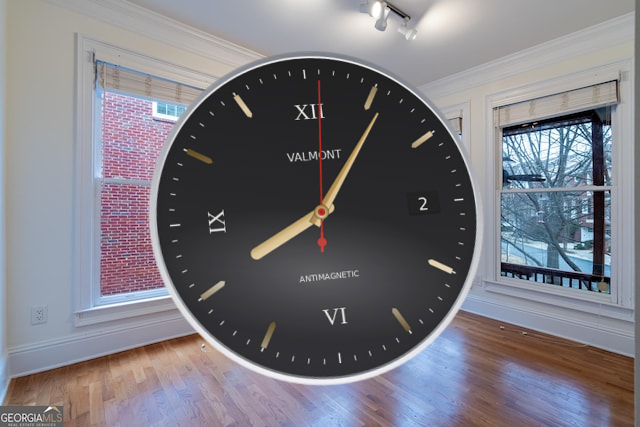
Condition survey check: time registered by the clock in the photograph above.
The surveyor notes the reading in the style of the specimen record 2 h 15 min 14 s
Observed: 8 h 06 min 01 s
